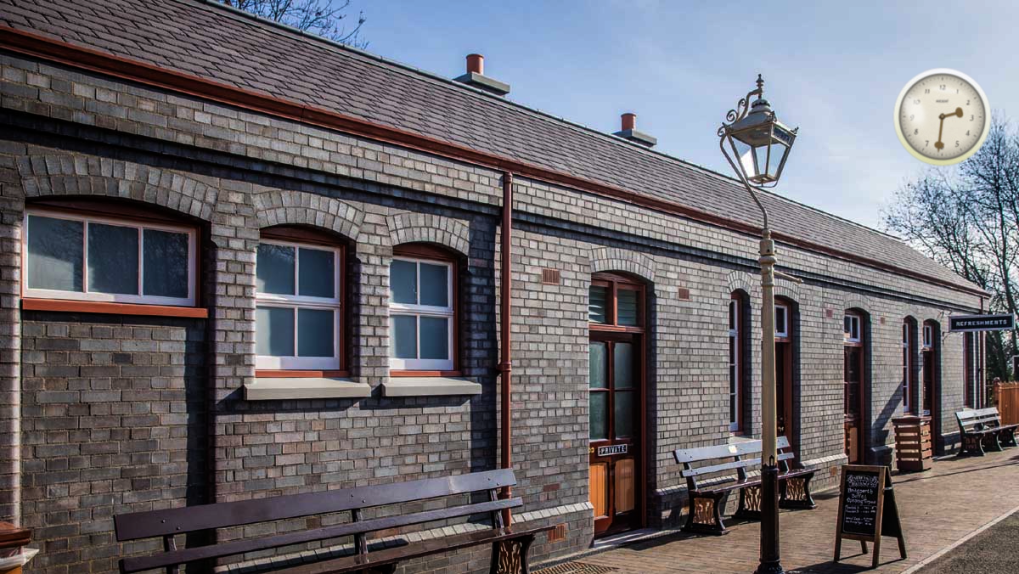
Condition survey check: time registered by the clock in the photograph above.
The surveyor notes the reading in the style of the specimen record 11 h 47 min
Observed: 2 h 31 min
